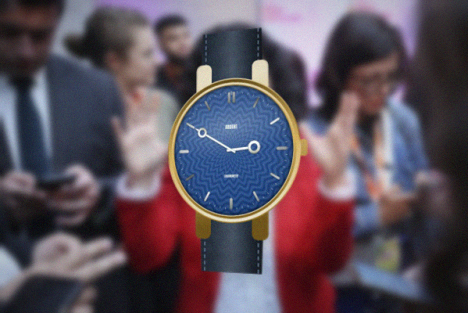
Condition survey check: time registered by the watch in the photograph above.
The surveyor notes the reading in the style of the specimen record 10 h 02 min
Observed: 2 h 50 min
